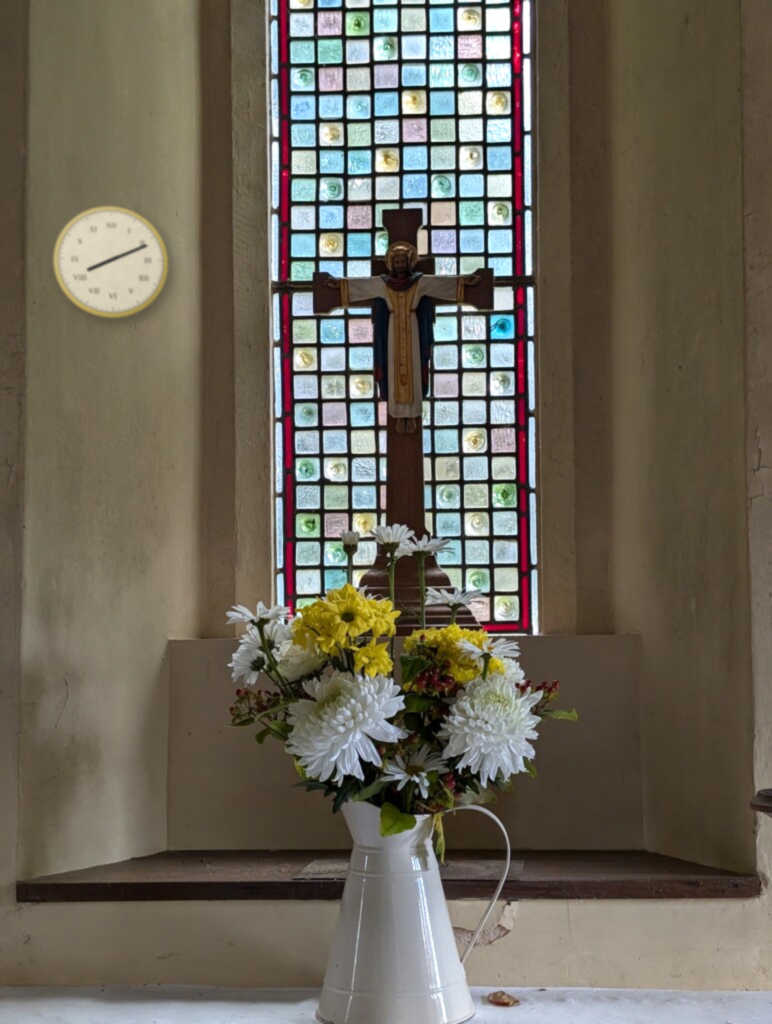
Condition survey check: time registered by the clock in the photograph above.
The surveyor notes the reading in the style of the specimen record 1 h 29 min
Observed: 8 h 11 min
